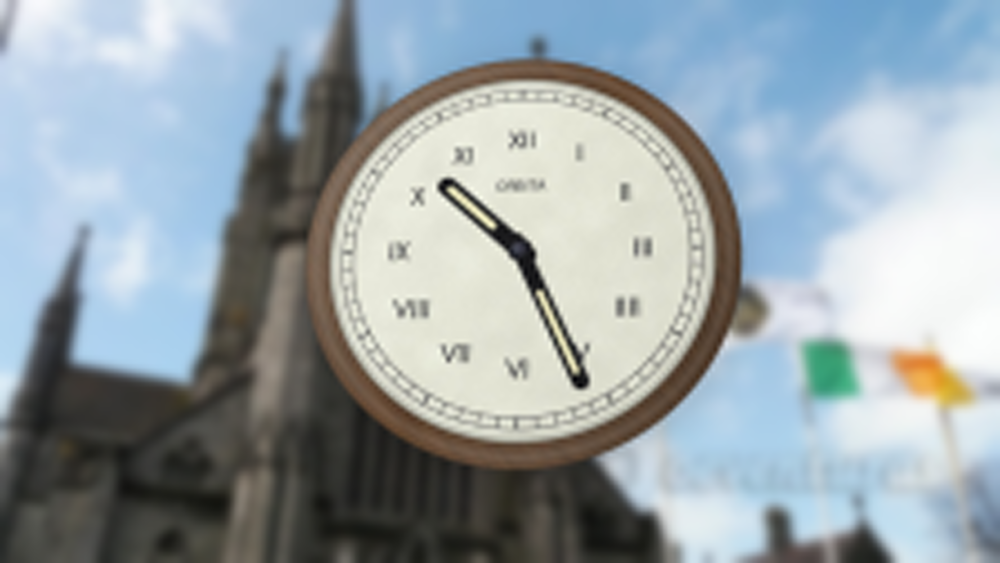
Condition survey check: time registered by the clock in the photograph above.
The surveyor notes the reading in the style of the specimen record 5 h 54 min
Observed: 10 h 26 min
